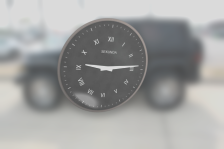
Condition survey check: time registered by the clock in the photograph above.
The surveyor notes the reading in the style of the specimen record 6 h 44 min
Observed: 9 h 14 min
